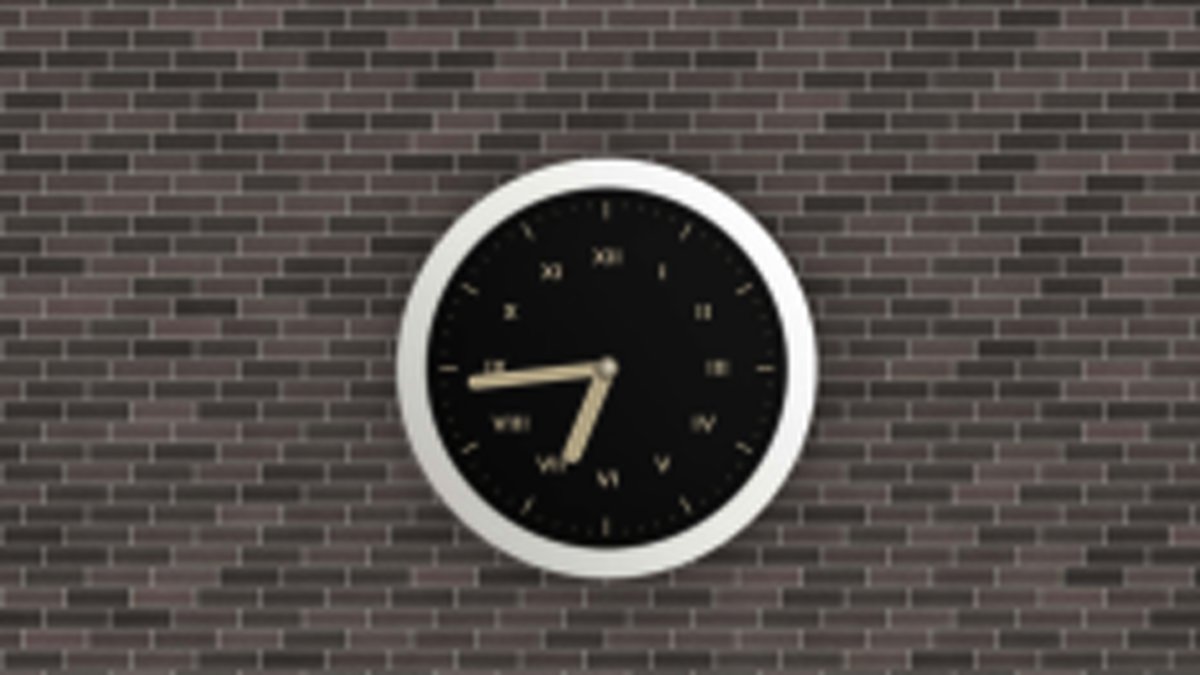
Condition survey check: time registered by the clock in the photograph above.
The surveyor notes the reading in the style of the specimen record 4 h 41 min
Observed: 6 h 44 min
